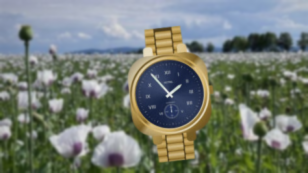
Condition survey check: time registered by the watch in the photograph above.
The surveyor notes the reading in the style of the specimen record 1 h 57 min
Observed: 1 h 54 min
